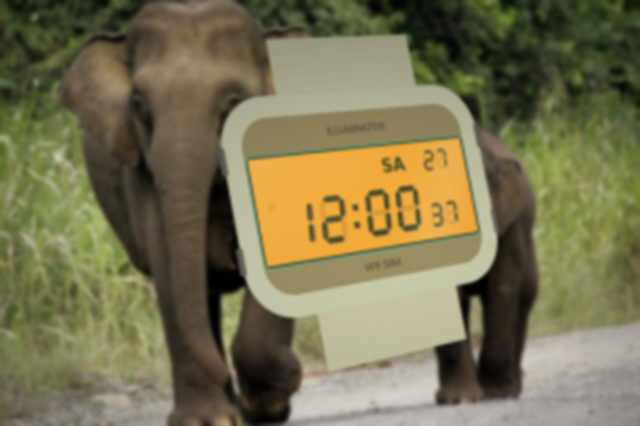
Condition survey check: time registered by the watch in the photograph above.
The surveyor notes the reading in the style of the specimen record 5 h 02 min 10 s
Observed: 12 h 00 min 37 s
